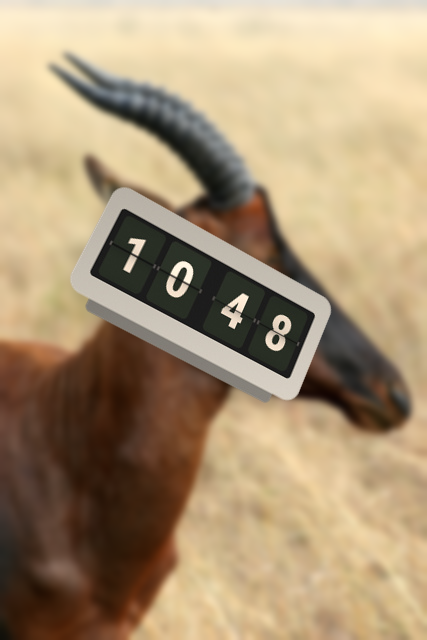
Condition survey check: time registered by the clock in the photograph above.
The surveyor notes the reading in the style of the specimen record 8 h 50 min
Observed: 10 h 48 min
